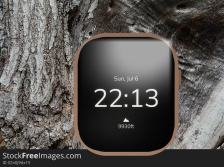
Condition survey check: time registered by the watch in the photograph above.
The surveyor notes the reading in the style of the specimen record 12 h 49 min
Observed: 22 h 13 min
